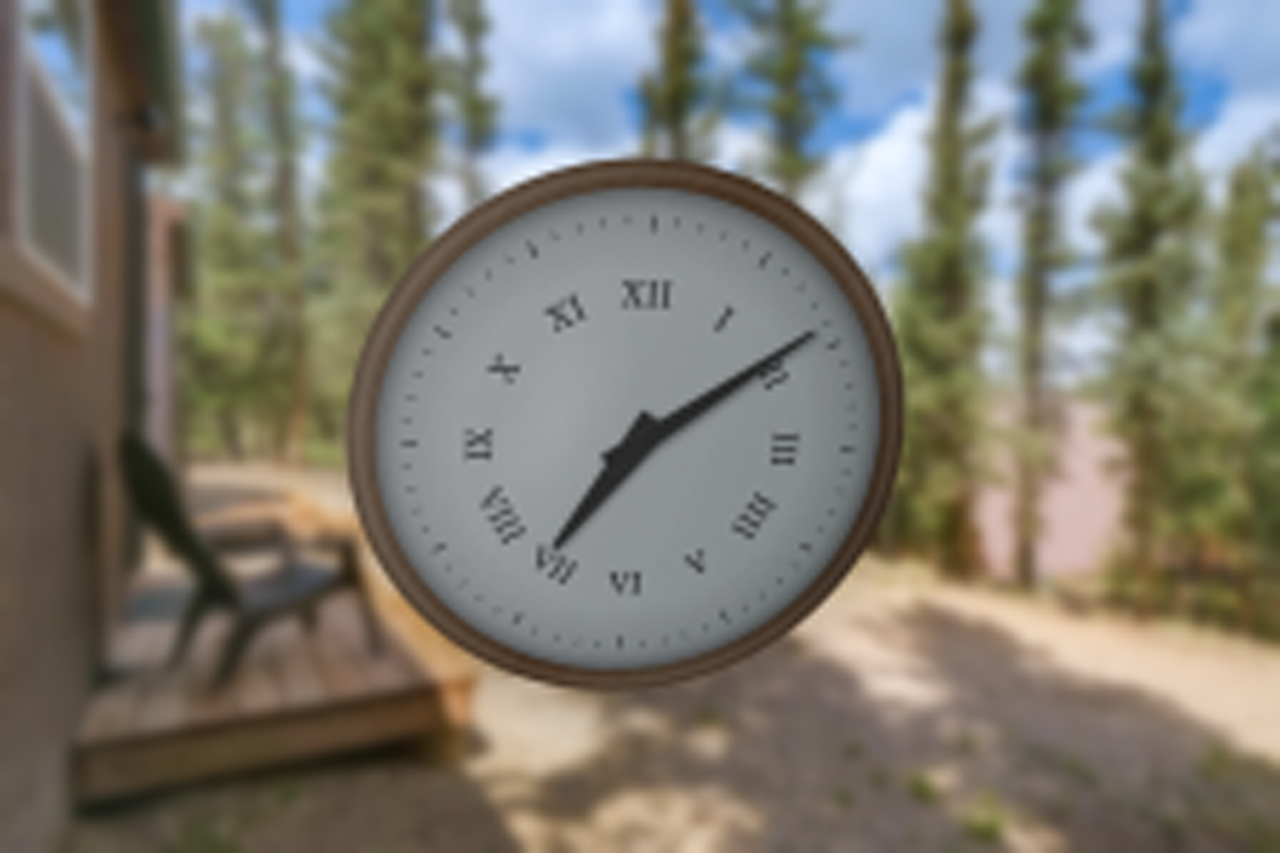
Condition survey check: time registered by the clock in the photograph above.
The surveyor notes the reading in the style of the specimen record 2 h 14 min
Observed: 7 h 09 min
